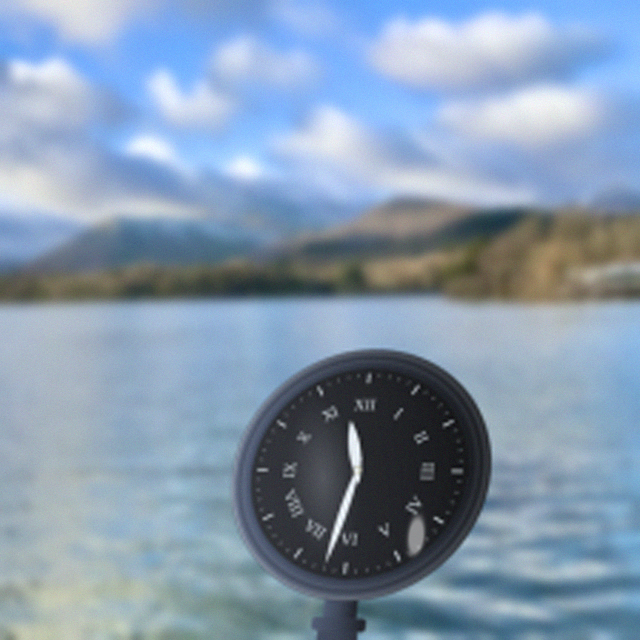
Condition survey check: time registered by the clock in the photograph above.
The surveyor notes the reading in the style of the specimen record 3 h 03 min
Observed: 11 h 32 min
